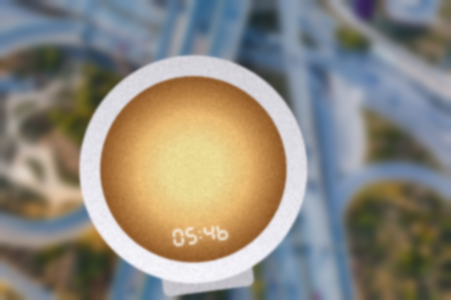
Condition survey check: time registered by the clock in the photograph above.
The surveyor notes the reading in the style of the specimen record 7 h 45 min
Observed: 5 h 46 min
